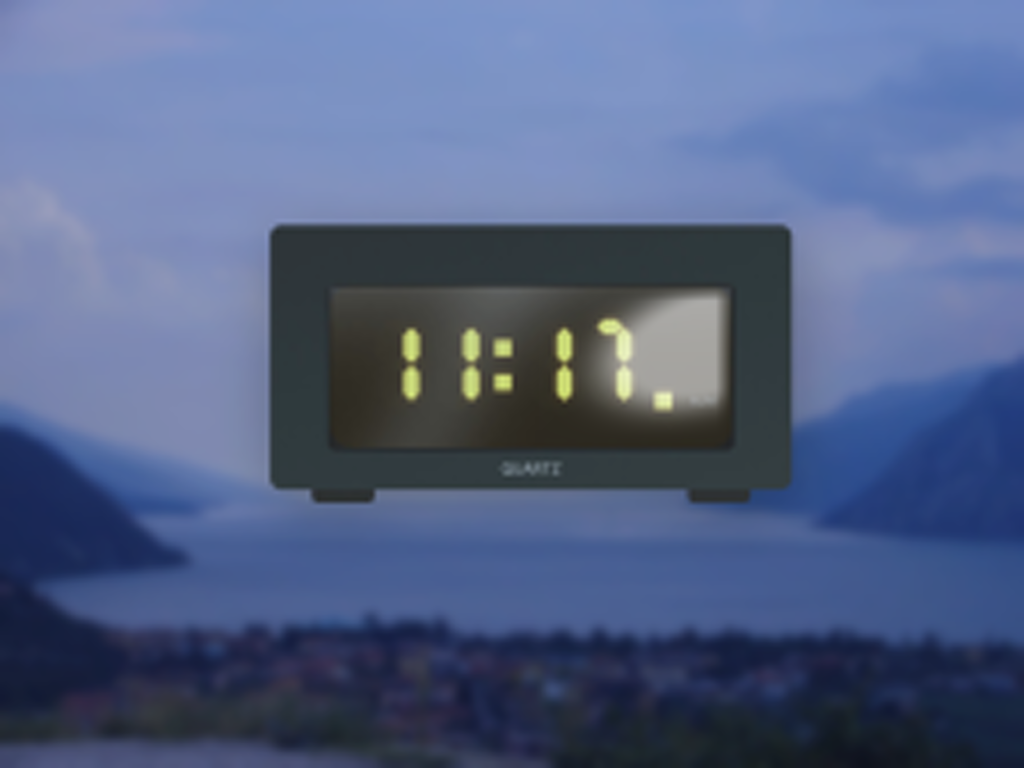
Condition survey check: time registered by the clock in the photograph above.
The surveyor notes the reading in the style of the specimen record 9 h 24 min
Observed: 11 h 17 min
